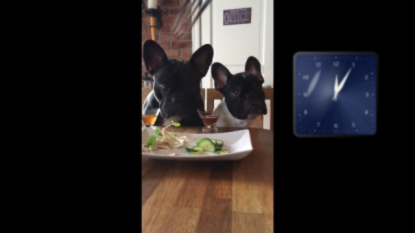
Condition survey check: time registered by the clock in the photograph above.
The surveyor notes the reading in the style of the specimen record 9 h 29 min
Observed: 12 h 05 min
